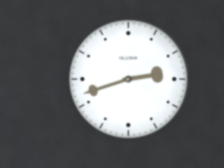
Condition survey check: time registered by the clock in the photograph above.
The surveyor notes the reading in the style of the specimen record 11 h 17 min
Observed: 2 h 42 min
